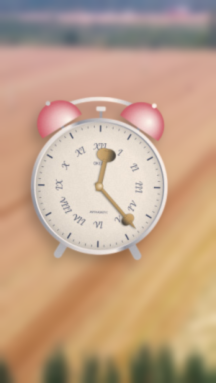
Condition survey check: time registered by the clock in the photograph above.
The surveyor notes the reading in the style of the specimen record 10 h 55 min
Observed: 12 h 23 min
